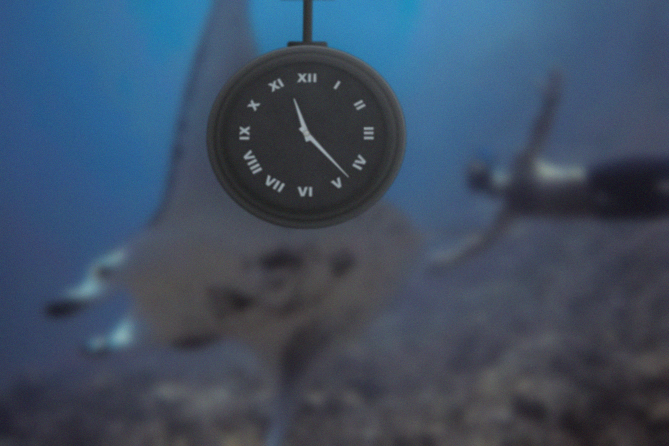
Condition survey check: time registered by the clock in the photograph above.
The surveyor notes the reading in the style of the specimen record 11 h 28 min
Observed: 11 h 23 min
